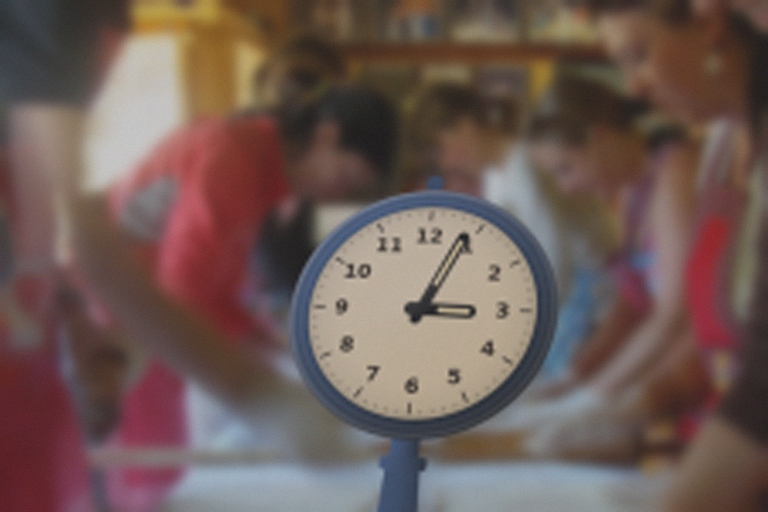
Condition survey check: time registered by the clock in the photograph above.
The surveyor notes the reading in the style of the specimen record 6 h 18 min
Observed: 3 h 04 min
